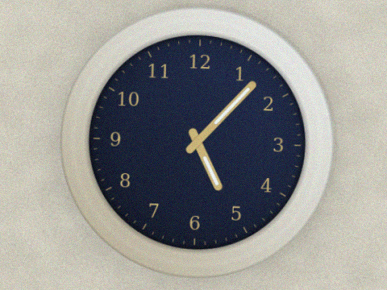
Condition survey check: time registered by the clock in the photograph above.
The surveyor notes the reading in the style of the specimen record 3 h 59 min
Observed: 5 h 07 min
